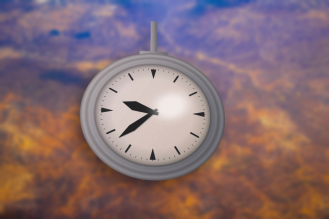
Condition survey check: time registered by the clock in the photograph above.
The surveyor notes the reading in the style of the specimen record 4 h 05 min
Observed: 9 h 38 min
